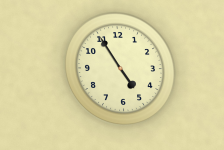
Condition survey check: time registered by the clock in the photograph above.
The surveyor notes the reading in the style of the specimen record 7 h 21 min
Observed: 4 h 55 min
